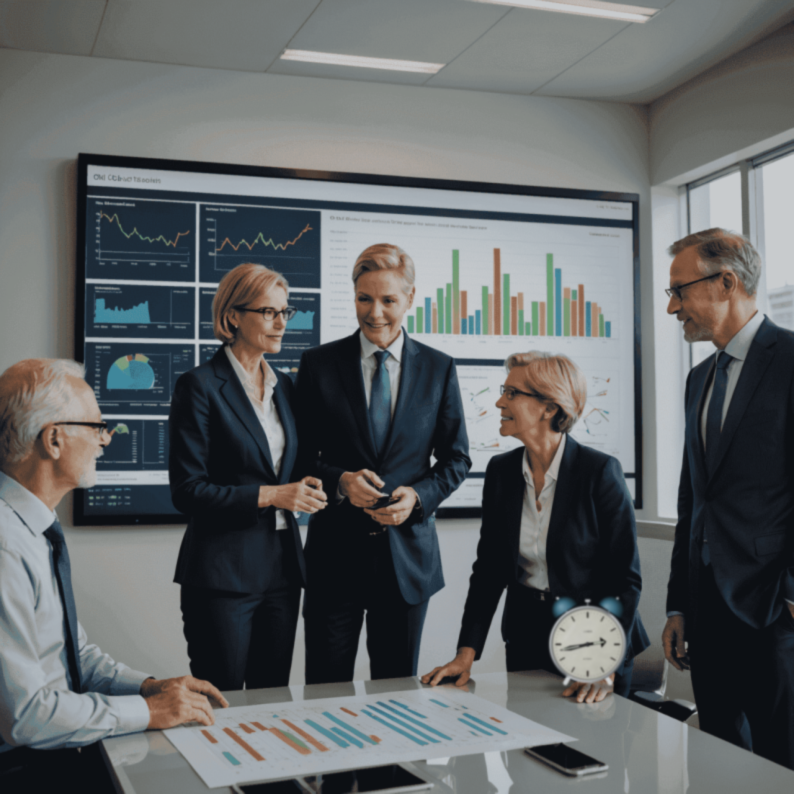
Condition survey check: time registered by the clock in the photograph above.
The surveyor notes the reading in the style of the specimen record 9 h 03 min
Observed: 2 h 43 min
